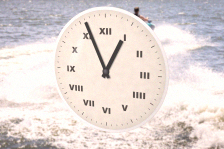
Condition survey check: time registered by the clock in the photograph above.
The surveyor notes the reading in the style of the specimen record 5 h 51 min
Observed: 12 h 56 min
